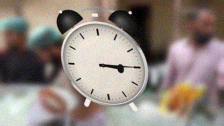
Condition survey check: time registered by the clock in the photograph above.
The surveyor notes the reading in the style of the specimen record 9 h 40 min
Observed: 3 h 15 min
